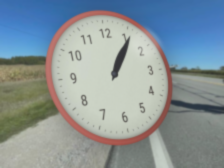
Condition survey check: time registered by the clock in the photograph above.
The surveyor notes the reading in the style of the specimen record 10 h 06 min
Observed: 1 h 06 min
